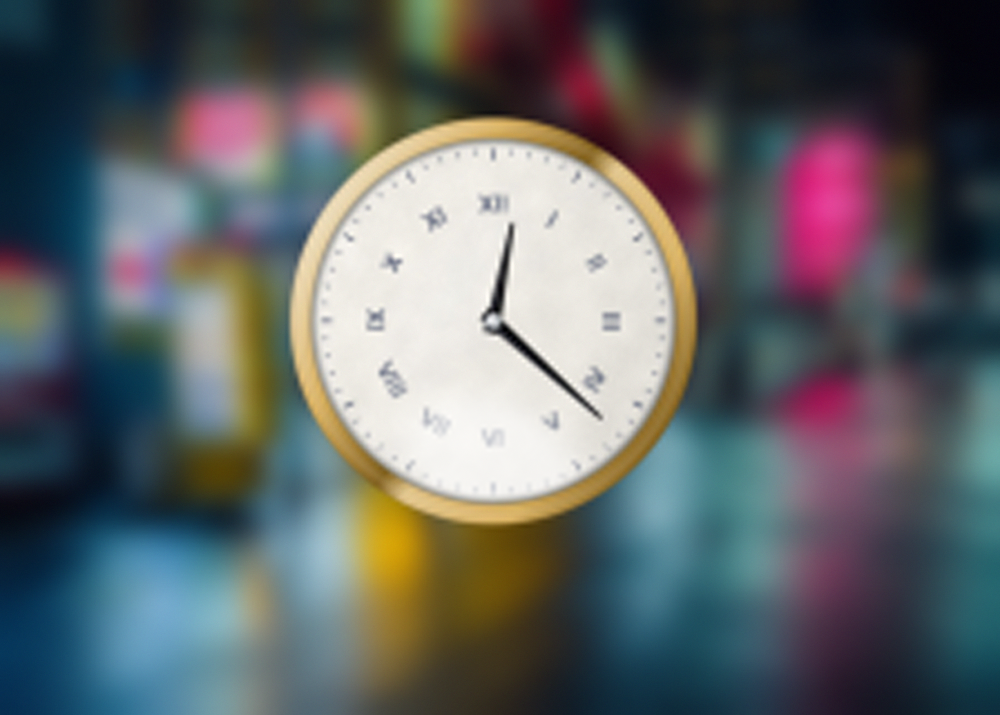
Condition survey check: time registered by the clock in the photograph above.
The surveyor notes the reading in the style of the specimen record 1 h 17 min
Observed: 12 h 22 min
